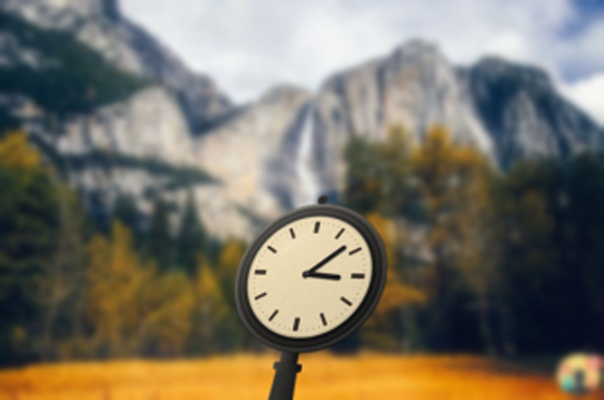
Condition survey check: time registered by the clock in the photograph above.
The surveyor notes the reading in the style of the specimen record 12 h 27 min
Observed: 3 h 08 min
